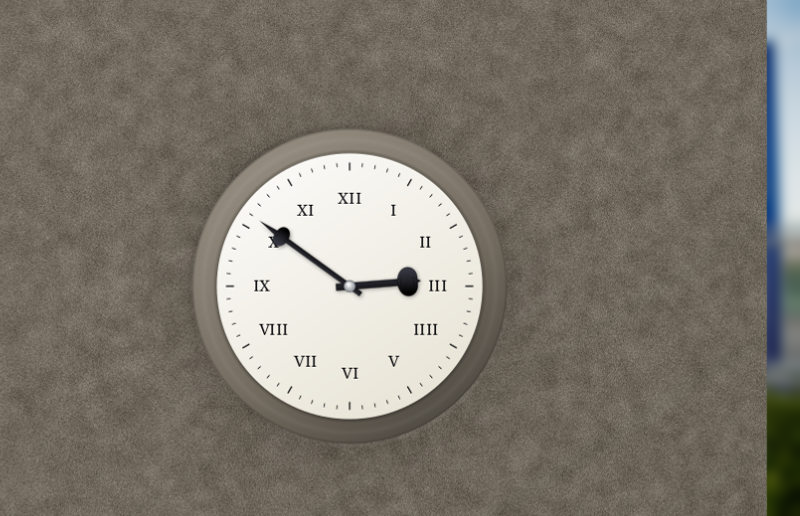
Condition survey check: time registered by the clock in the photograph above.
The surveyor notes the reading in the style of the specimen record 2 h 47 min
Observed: 2 h 51 min
